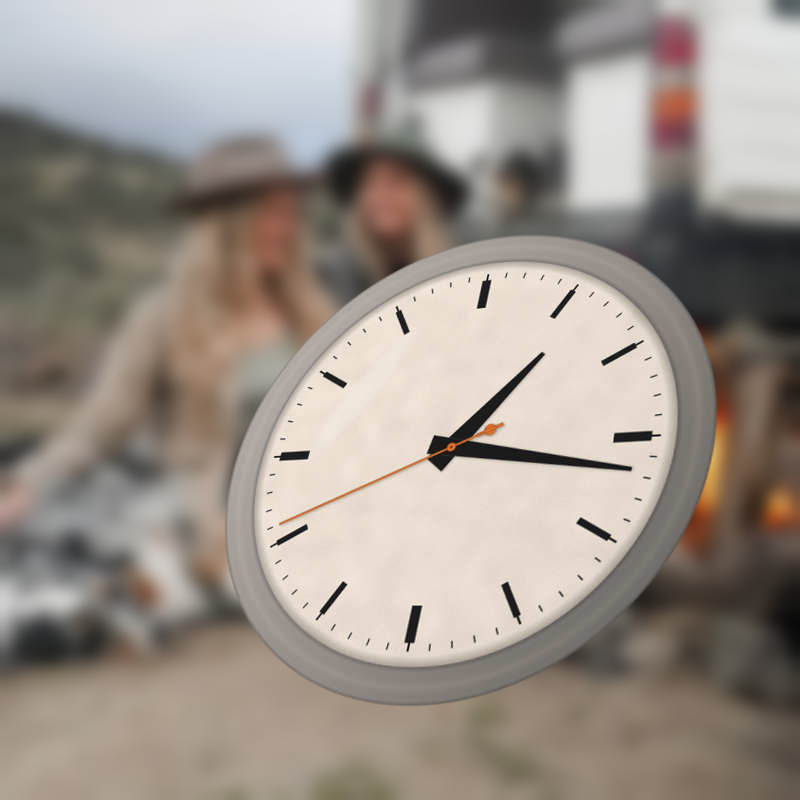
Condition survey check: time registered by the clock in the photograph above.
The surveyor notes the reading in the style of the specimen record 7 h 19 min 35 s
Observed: 1 h 16 min 41 s
